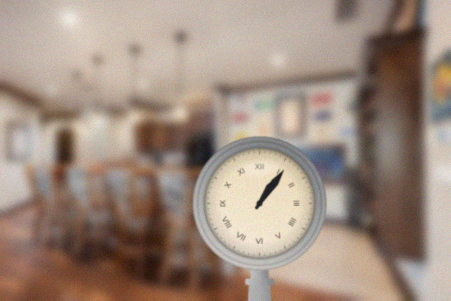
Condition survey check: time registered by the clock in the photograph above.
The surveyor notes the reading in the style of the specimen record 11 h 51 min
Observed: 1 h 06 min
